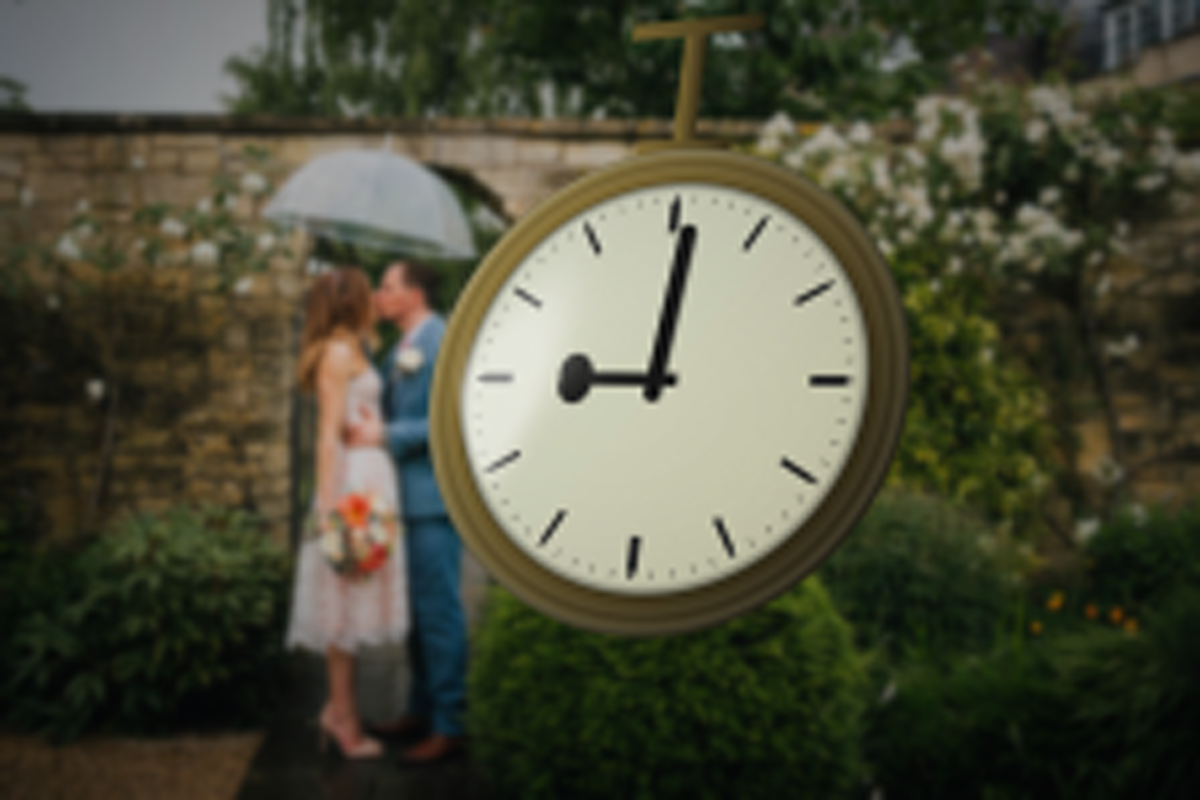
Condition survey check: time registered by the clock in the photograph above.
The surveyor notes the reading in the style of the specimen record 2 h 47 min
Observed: 9 h 01 min
